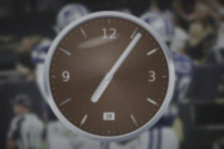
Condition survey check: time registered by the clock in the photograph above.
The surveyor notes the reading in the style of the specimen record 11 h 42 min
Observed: 7 h 06 min
